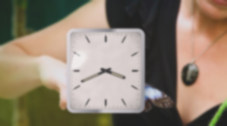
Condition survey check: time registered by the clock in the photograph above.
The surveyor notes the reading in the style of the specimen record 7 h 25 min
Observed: 3 h 41 min
